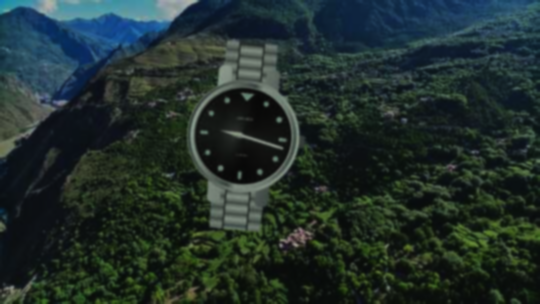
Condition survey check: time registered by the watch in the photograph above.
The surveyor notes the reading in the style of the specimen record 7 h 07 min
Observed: 9 h 17 min
